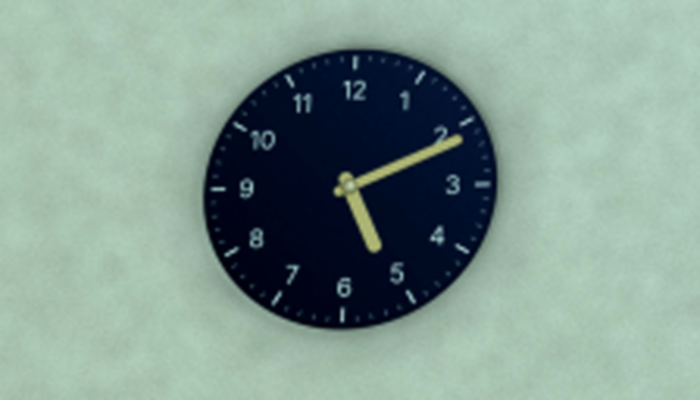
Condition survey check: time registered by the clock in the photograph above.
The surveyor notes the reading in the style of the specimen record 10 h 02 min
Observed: 5 h 11 min
